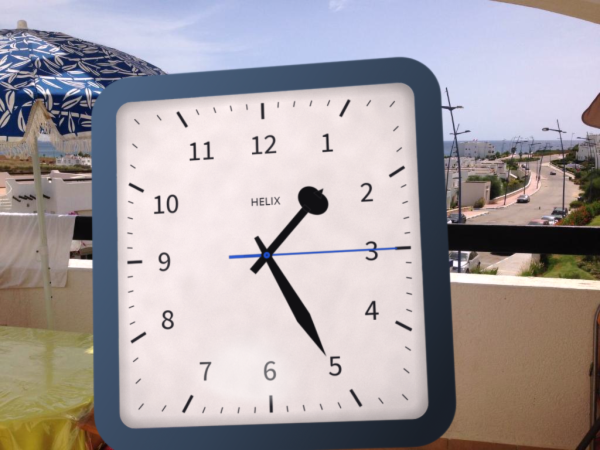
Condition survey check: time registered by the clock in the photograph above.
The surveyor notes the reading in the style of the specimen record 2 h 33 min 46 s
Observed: 1 h 25 min 15 s
